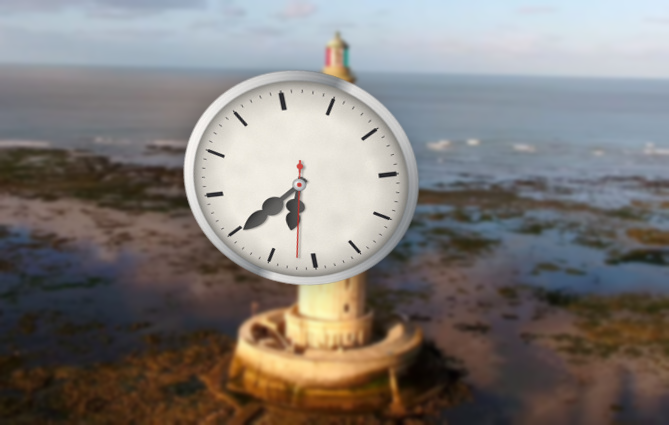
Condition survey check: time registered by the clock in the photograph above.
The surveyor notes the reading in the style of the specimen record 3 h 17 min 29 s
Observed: 6 h 39 min 32 s
